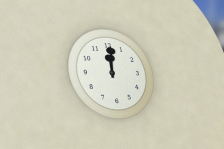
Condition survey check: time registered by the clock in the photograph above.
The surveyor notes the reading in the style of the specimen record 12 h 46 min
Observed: 12 h 01 min
